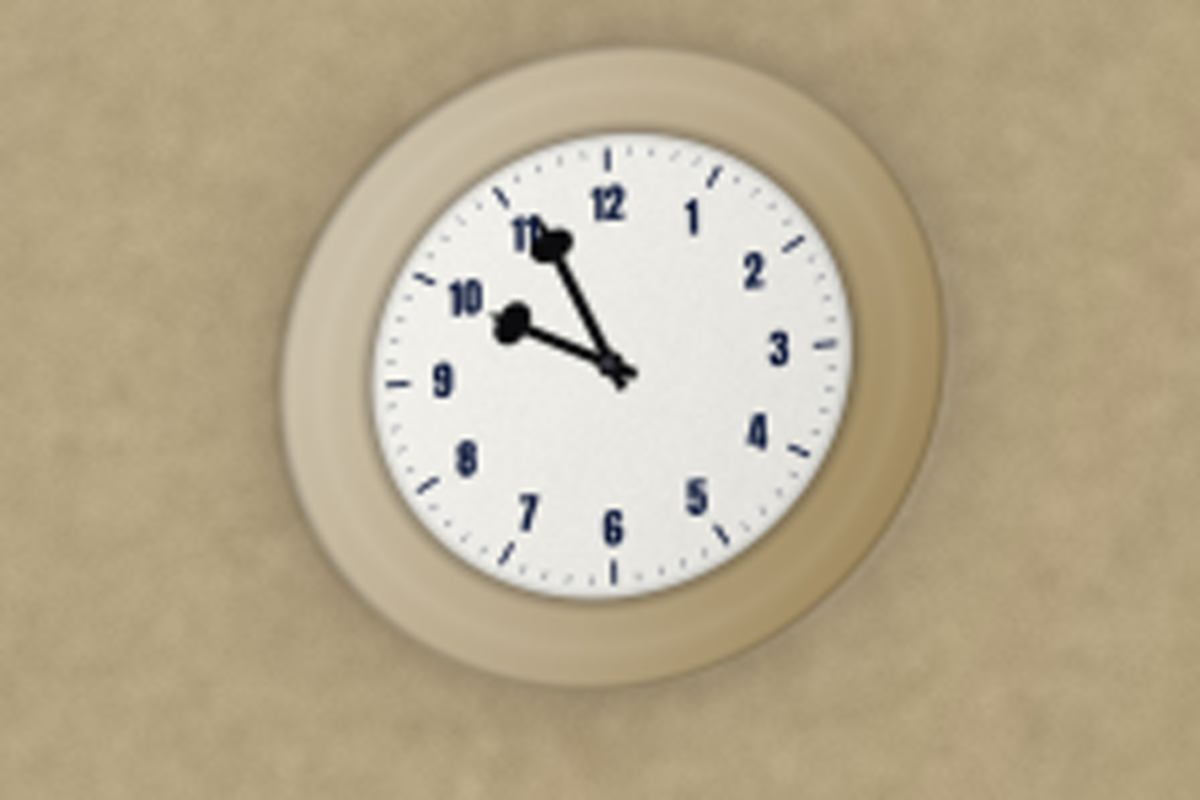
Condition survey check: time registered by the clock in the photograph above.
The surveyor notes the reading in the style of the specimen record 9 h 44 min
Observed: 9 h 56 min
